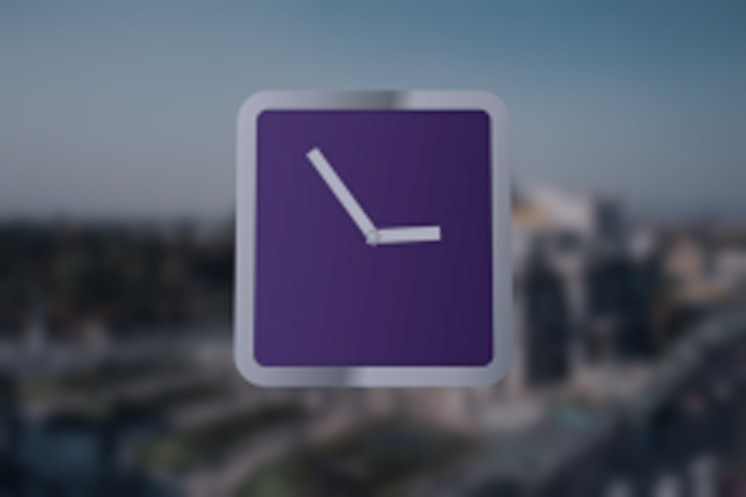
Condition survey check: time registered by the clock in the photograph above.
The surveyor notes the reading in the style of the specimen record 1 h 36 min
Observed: 2 h 54 min
